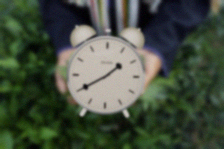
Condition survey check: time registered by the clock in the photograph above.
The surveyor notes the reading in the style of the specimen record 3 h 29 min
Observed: 1 h 40 min
